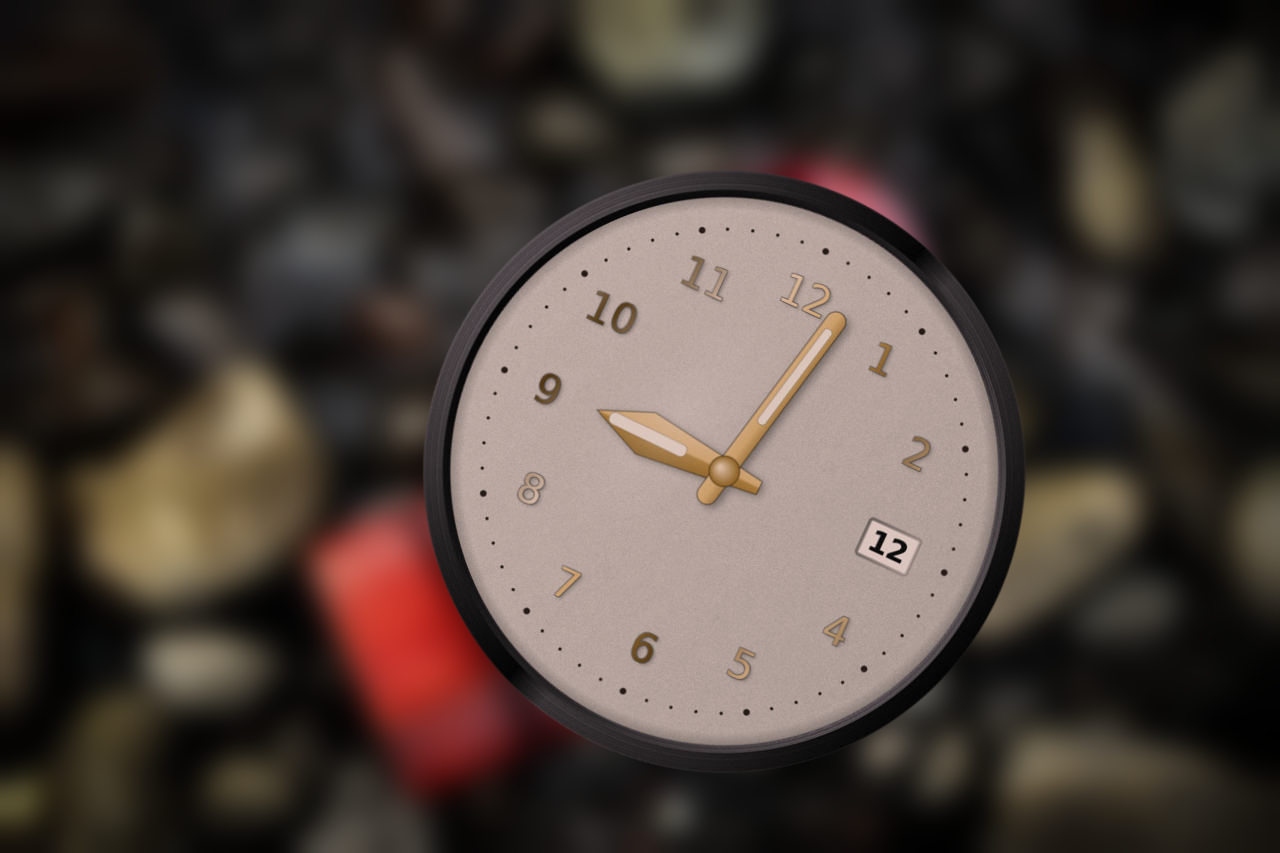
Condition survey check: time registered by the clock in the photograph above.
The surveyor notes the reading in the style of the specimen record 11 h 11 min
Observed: 9 h 02 min
